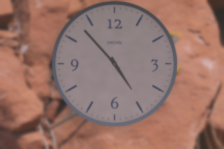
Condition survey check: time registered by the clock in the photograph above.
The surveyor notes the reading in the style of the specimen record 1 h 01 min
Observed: 4 h 53 min
